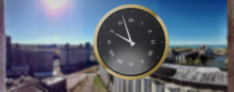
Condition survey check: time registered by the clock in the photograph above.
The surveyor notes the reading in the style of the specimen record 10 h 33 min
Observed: 9 h 57 min
